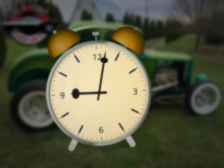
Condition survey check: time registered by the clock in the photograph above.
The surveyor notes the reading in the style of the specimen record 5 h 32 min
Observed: 9 h 02 min
